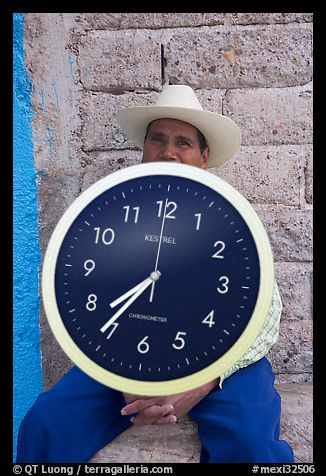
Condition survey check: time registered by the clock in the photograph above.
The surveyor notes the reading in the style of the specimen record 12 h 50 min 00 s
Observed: 7 h 36 min 00 s
